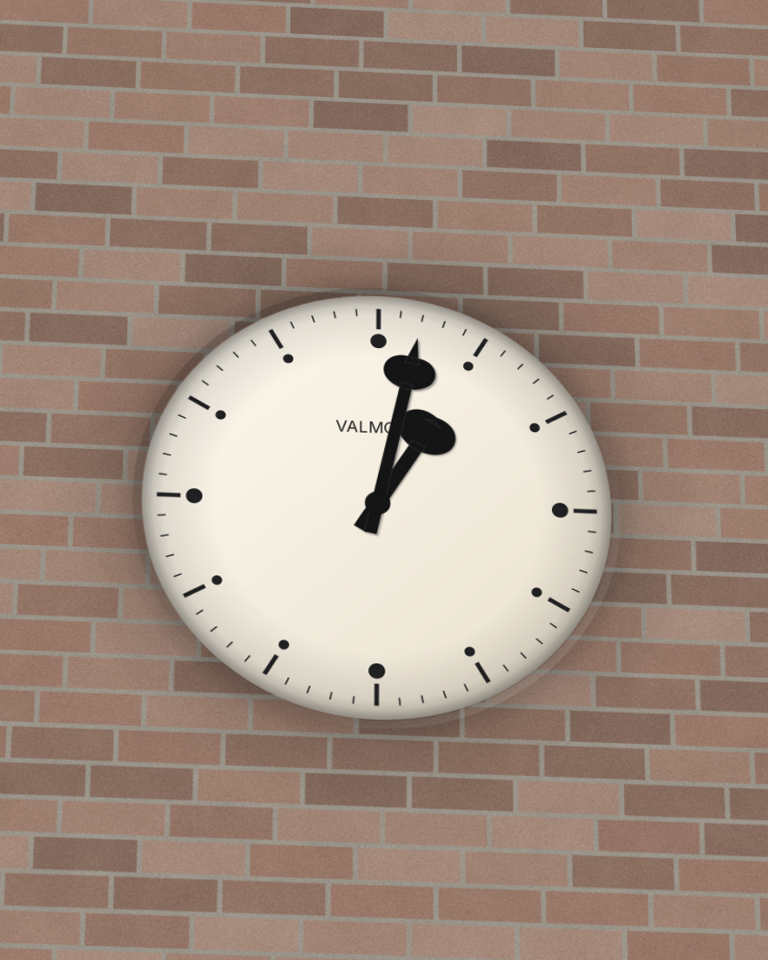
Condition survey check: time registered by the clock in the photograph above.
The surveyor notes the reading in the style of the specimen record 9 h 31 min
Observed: 1 h 02 min
